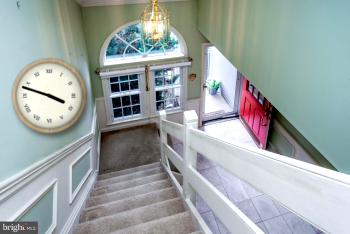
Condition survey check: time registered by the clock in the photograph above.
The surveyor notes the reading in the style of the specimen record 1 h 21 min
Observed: 3 h 48 min
